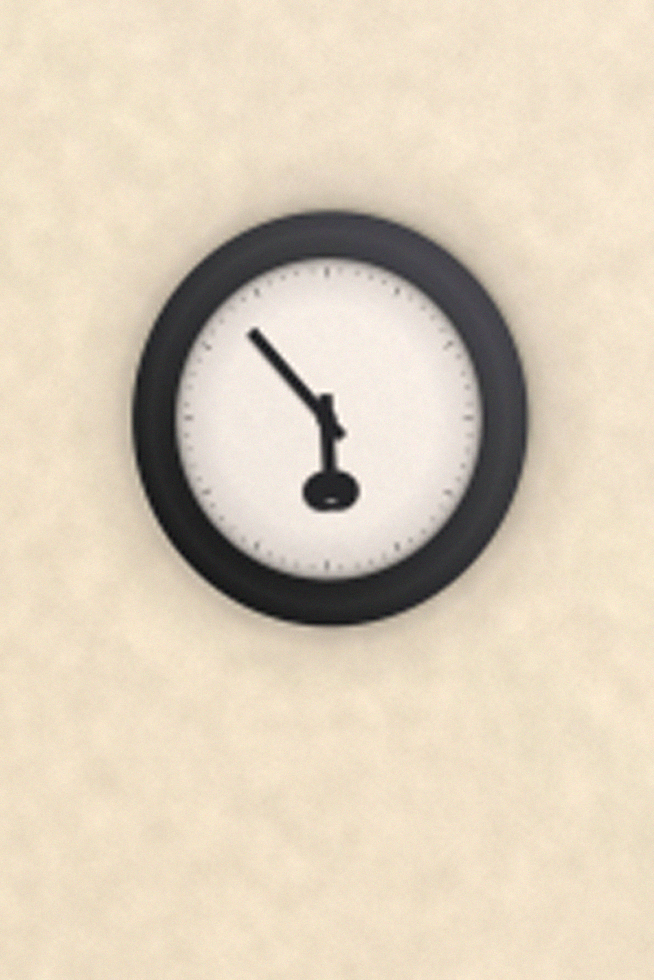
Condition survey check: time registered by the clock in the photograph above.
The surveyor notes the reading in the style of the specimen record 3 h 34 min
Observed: 5 h 53 min
